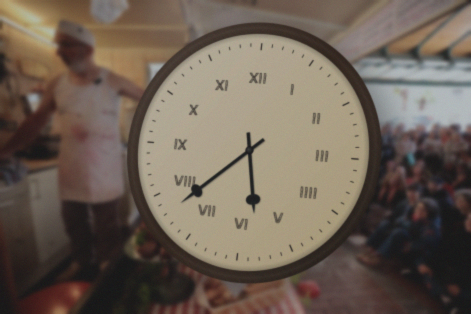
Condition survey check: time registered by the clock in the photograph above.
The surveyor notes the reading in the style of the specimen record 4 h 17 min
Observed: 5 h 38 min
